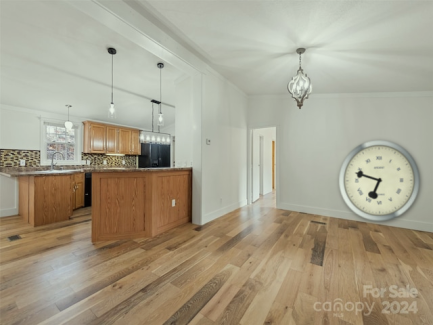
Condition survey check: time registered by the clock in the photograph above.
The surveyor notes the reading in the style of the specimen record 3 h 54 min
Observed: 6 h 48 min
